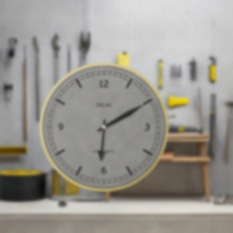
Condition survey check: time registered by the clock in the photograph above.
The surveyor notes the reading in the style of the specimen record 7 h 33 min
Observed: 6 h 10 min
